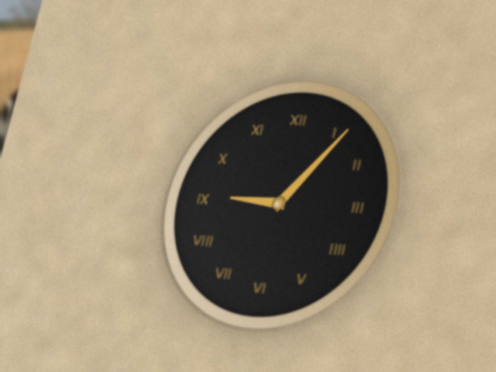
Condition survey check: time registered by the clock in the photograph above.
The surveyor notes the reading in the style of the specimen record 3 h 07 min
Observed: 9 h 06 min
